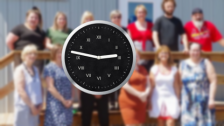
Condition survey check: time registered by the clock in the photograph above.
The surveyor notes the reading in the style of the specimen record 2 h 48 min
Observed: 2 h 47 min
